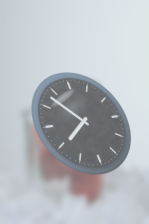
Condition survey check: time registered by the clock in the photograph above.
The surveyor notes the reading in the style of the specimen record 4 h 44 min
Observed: 7 h 53 min
